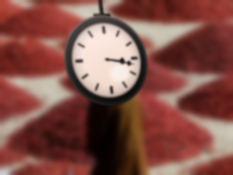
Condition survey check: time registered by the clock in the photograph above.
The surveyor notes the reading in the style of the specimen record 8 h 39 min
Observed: 3 h 17 min
